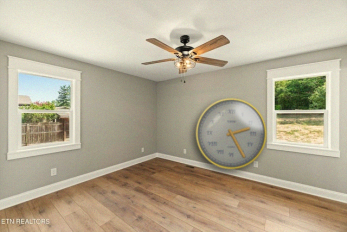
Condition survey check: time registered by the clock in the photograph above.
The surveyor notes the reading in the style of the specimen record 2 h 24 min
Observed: 2 h 25 min
